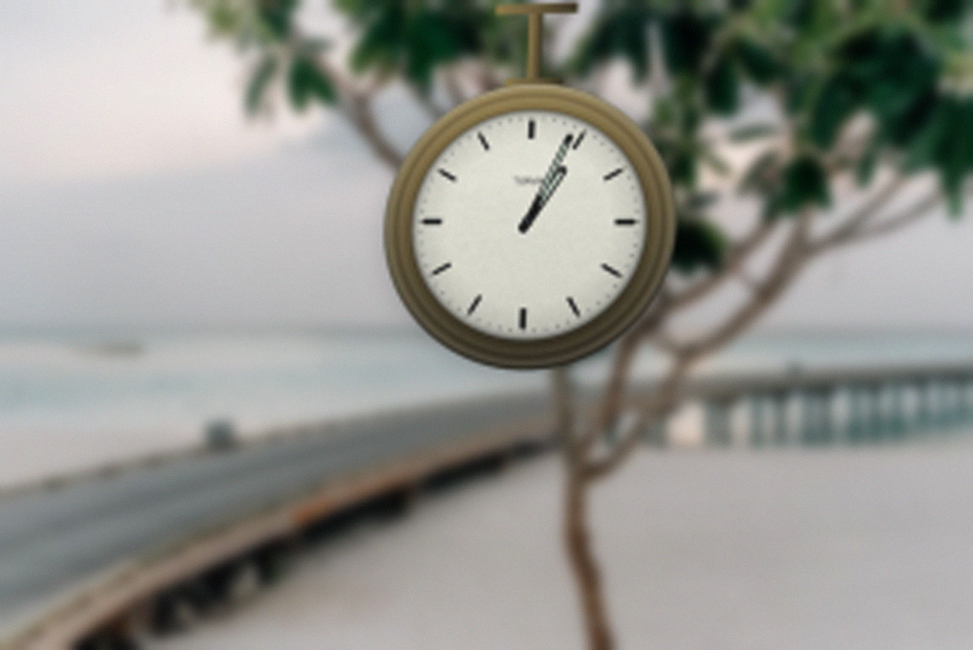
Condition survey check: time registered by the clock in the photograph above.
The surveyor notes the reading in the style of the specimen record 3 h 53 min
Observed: 1 h 04 min
